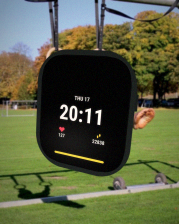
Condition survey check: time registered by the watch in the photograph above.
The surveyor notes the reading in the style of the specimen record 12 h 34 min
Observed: 20 h 11 min
